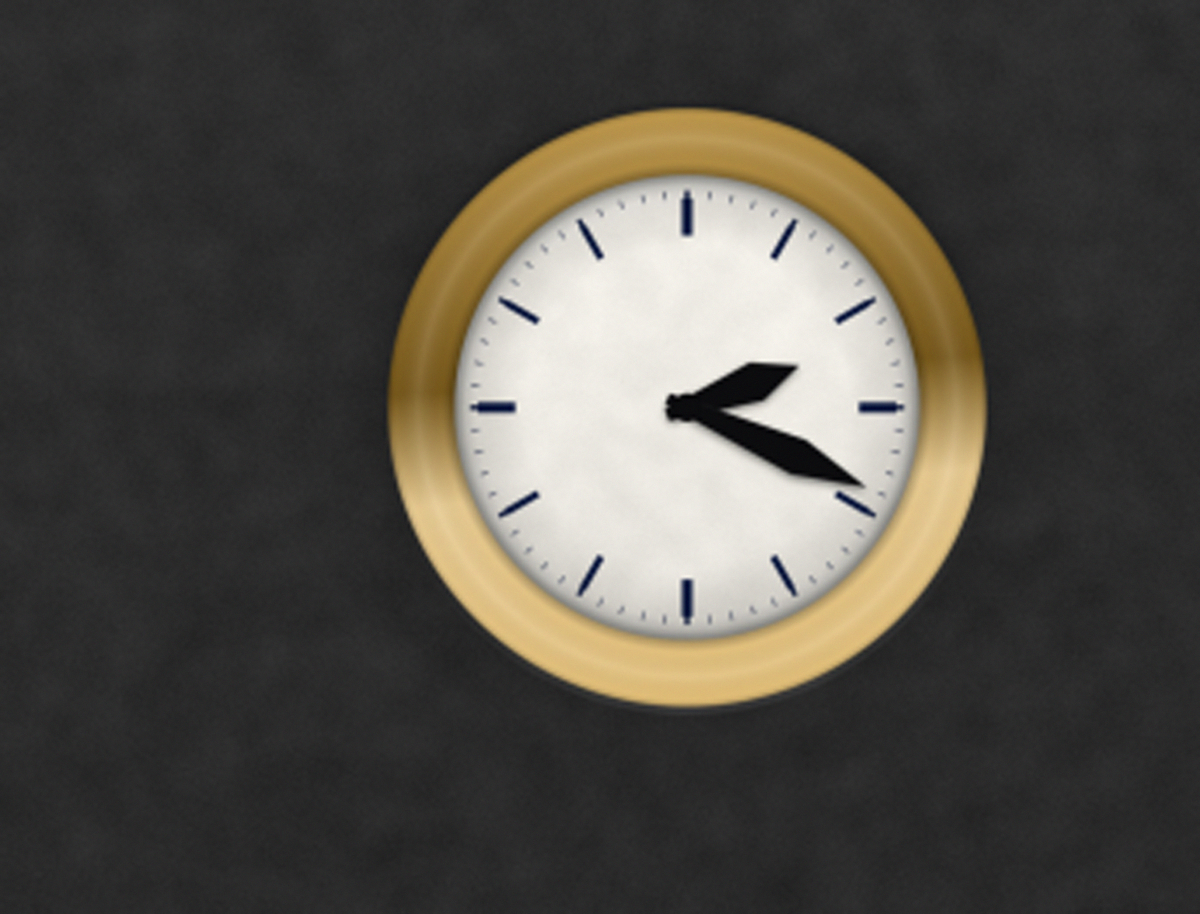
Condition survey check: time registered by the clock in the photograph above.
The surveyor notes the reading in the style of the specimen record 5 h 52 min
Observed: 2 h 19 min
